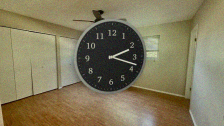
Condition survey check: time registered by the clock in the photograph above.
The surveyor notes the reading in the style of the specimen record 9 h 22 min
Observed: 2 h 18 min
